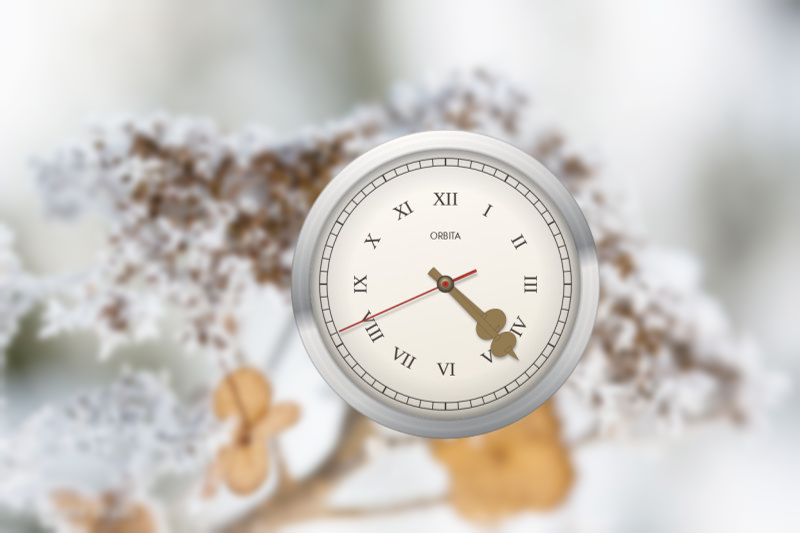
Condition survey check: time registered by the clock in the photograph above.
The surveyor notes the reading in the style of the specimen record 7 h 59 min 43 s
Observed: 4 h 22 min 41 s
